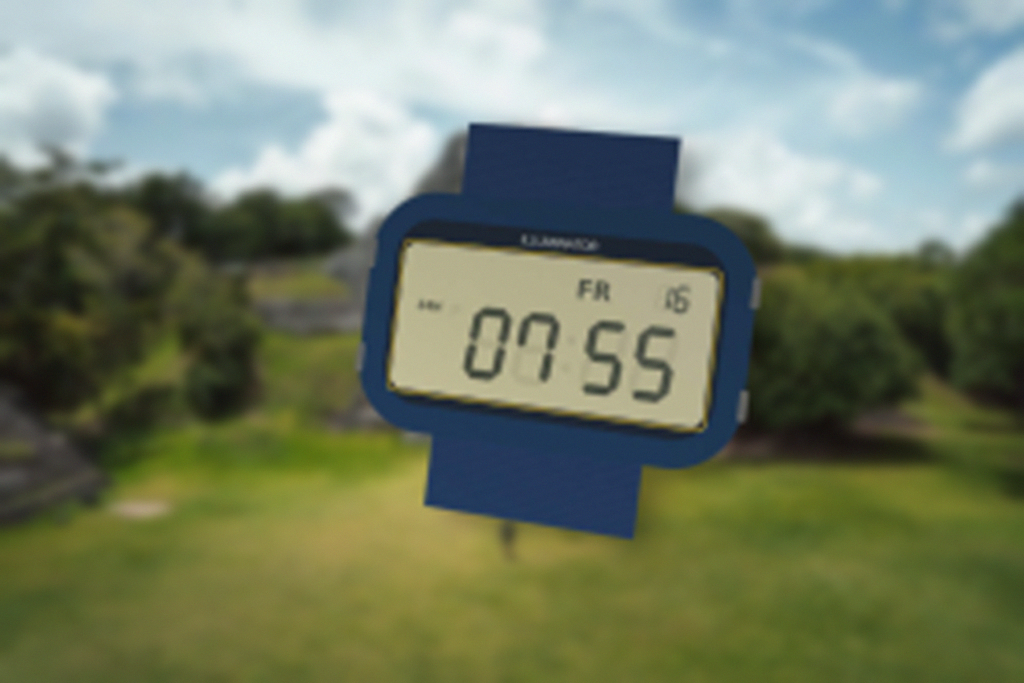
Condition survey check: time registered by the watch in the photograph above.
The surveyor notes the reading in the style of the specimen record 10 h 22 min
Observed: 7 h 55 min
